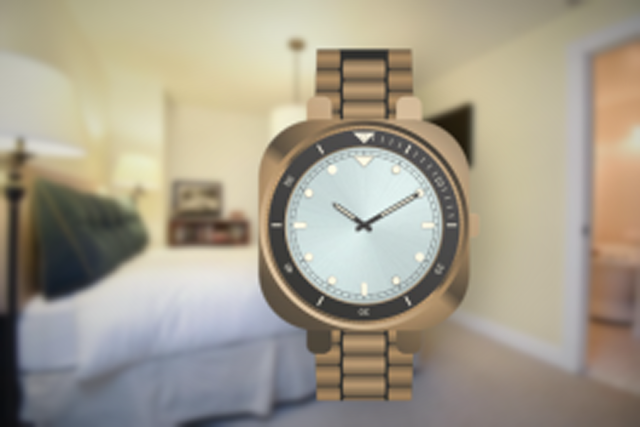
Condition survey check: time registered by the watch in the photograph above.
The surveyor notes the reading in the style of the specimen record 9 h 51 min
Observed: 10 h 10 min
